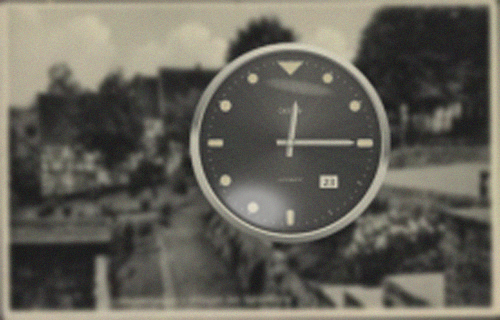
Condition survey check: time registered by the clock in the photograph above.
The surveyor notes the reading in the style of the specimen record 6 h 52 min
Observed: 12 h 15 min
